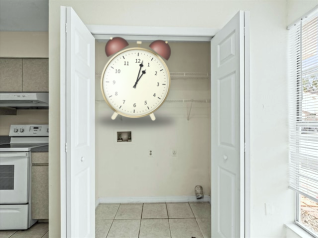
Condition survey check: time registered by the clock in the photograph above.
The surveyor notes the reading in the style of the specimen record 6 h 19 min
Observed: 1 h 02 min
